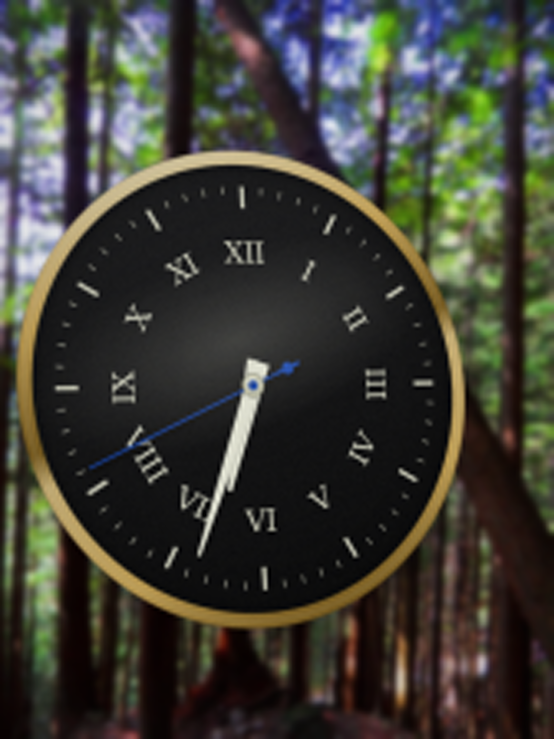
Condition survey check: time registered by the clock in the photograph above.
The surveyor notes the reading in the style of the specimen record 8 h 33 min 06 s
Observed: 6 h 33 min 41 s
